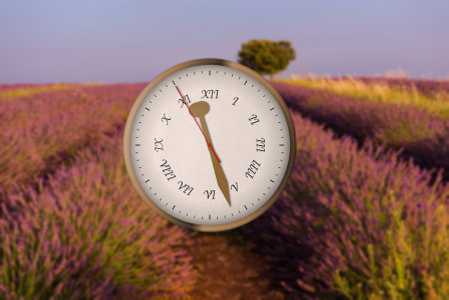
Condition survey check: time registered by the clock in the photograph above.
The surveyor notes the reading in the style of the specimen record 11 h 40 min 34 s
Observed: 11 h 26 min 55 s
